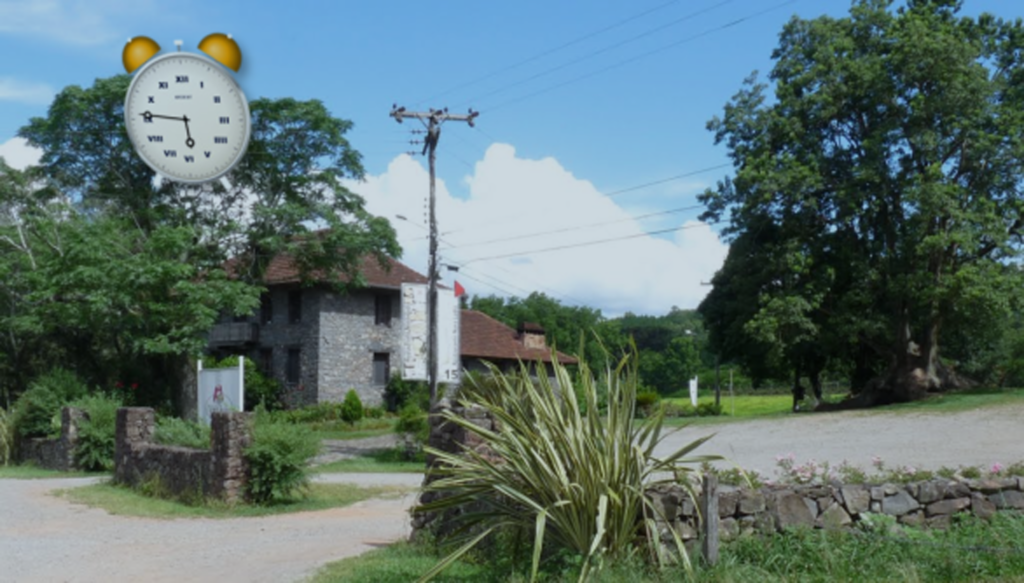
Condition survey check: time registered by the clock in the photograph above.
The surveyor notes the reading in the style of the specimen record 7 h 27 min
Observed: 5 h 46 min
